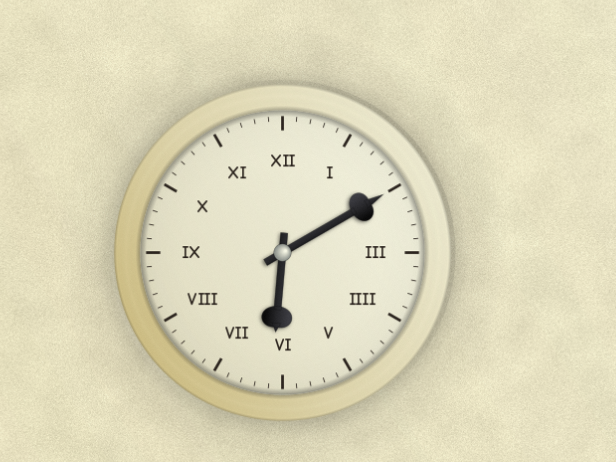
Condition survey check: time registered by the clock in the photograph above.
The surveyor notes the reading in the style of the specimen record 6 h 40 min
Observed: 6 h 10 min
